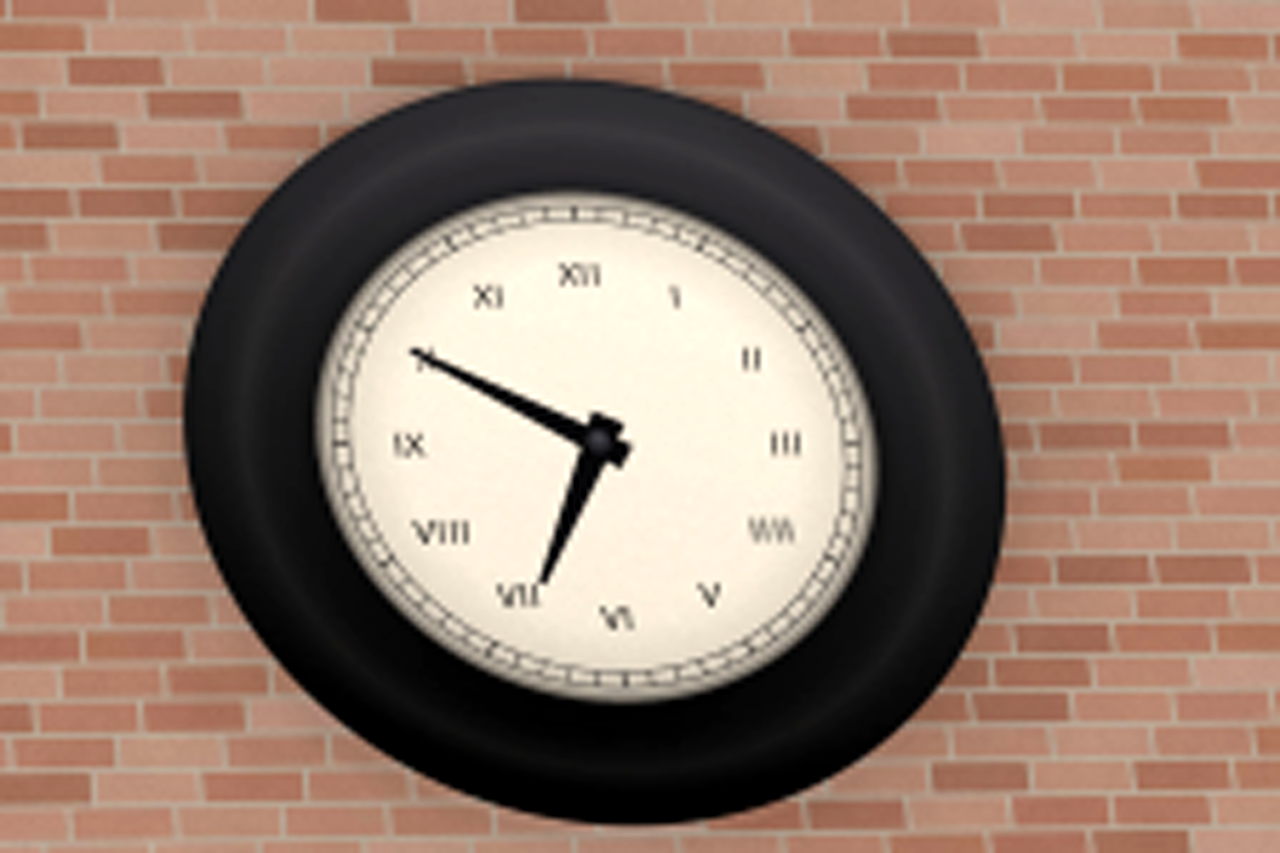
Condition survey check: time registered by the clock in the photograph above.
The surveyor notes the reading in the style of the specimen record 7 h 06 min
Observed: 6 h 50 min
